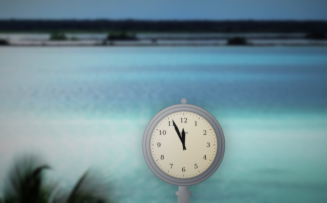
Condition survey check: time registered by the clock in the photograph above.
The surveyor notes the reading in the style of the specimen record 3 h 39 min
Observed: 11 h 56 min
